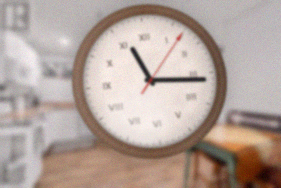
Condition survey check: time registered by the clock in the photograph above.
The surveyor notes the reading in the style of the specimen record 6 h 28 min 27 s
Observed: 11 h 16 min 07 s
